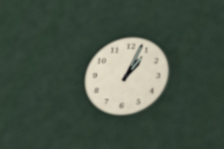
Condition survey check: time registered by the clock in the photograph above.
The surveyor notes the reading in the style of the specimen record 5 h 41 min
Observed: 1 h 03 min
